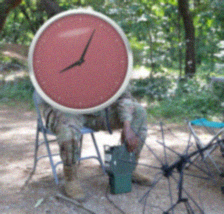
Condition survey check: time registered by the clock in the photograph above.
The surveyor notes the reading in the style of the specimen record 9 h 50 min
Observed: 8 h 04 min
